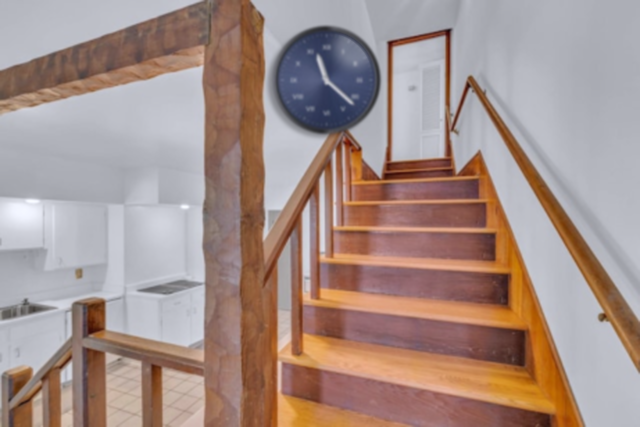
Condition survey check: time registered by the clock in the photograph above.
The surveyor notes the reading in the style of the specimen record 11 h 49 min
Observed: 11 h 22 min
